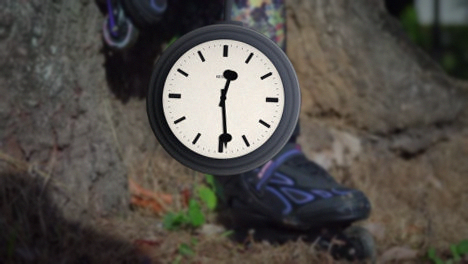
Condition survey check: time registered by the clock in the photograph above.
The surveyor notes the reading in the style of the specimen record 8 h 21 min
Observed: 12 h 29 min
